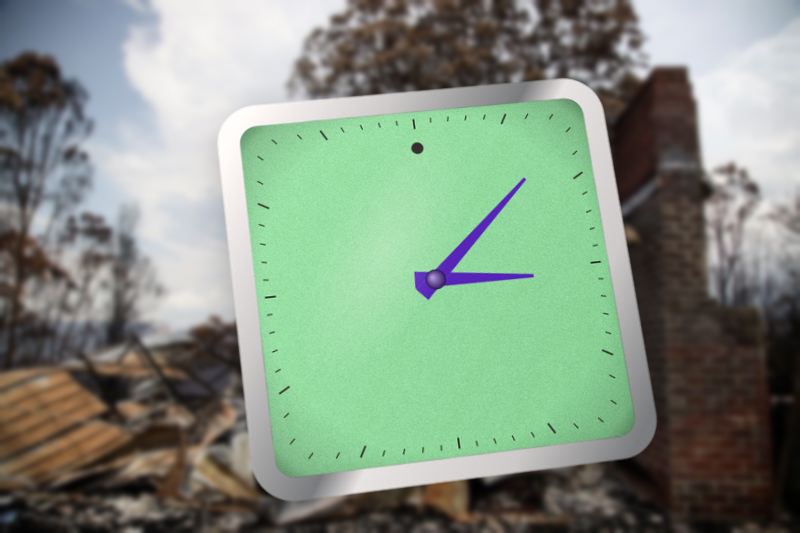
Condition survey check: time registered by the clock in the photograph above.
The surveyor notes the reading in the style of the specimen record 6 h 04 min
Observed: 3 h 08 min
